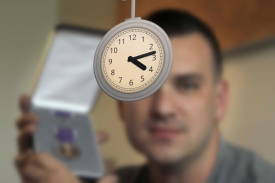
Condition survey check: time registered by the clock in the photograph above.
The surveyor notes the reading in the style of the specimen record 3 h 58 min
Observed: 4 h 13 min
